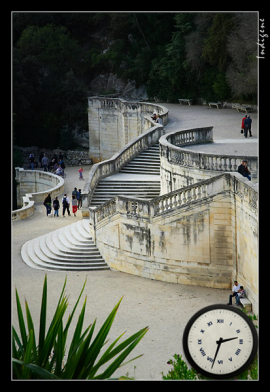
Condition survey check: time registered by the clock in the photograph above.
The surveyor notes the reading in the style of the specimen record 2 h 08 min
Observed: 2 h 33 min
